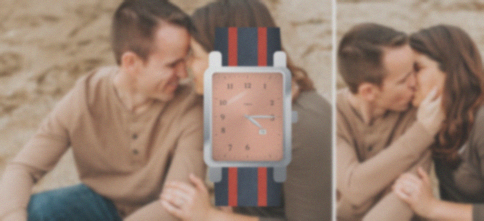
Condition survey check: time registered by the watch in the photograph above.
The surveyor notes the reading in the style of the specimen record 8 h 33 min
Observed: 4 h 15 min
